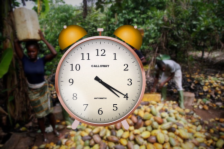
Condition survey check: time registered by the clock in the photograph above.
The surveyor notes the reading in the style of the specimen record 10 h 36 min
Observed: 4 h 20 min
